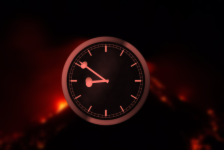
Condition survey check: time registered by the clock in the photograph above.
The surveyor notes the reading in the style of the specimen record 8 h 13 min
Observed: 8 h 51 min
